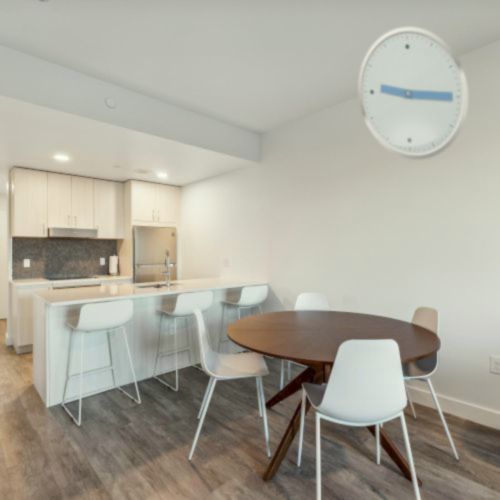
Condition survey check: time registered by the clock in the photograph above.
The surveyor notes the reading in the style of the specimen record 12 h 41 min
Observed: 9 h 15 min
